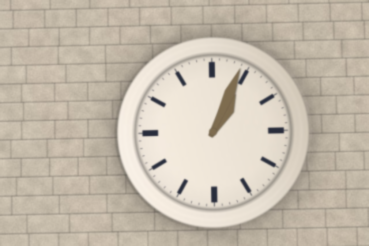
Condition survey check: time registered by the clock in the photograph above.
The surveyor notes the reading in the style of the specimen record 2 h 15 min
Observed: 1 h 04 min
